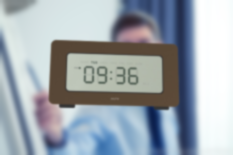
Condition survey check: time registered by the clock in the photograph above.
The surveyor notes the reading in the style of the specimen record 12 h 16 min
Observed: 9 h 36 min
